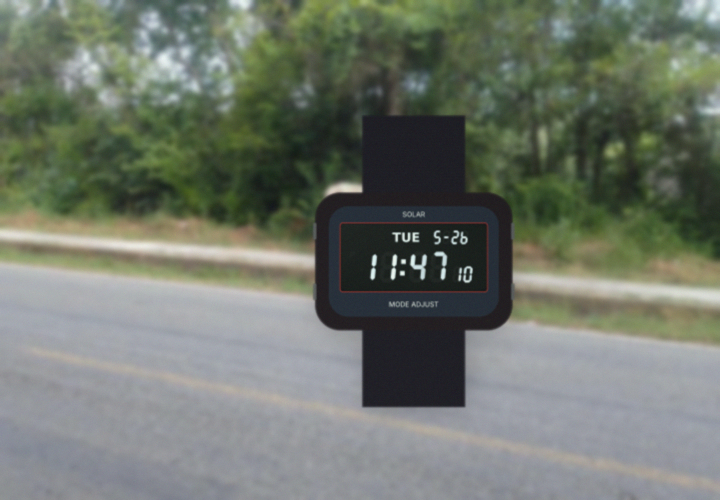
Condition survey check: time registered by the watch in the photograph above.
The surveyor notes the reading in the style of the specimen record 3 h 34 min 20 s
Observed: 11 h 47 min 10 s
